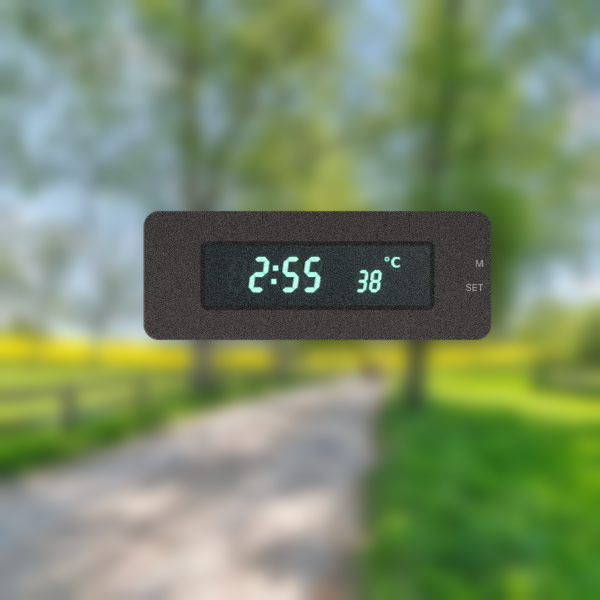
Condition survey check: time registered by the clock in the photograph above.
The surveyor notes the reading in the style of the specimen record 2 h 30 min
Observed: 2 h 55 min
